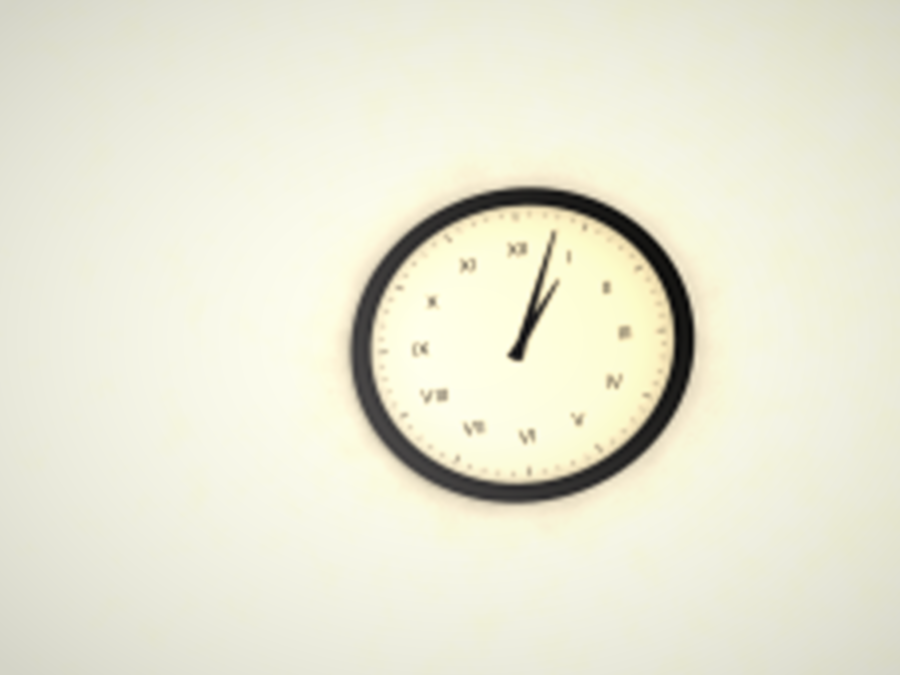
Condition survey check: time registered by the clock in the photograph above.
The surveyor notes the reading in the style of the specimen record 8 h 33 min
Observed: 1 h 03 min
